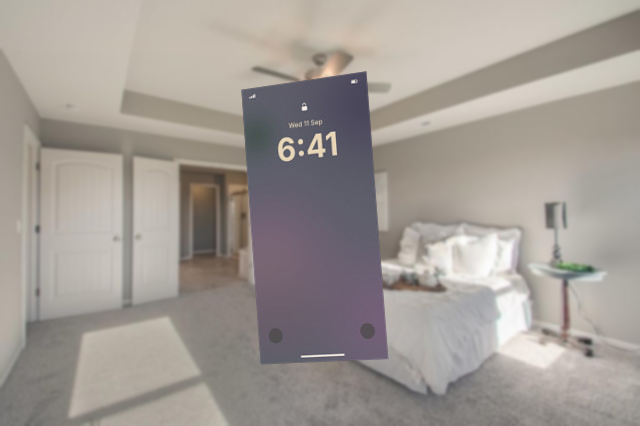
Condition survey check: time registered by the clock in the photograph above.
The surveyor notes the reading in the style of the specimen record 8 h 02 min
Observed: 6 h 41 min
